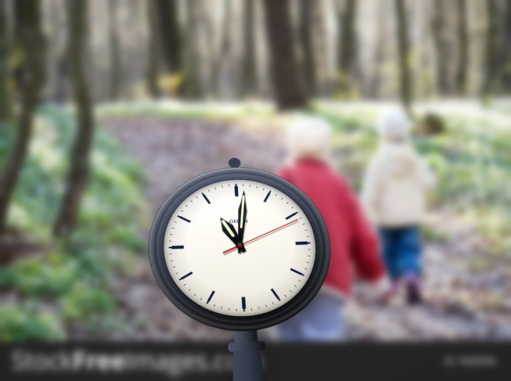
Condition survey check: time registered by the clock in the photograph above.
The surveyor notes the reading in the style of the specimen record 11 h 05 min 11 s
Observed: 11 h 01 min 11 s
